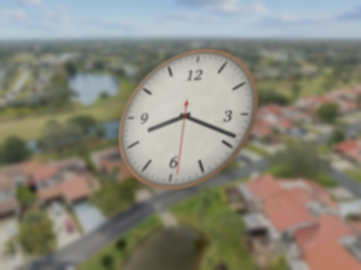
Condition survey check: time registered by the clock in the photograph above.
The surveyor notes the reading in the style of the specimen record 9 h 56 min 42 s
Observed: 8 h 18 min 29 s
